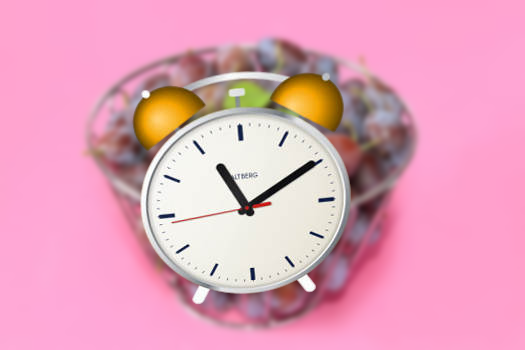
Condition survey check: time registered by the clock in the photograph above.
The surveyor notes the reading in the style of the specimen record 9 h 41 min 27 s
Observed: 11 h 09 min 44 s
